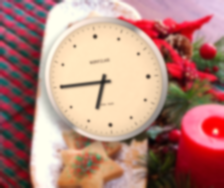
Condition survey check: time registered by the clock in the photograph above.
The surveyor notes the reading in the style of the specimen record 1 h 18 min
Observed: 6 h 45 min
